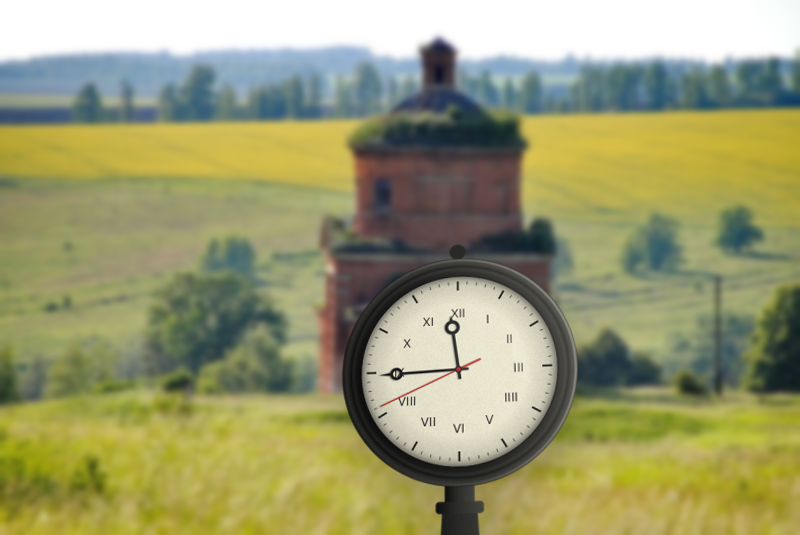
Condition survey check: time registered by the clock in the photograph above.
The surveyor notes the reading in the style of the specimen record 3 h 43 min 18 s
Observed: 11 h 44 min 41 s
